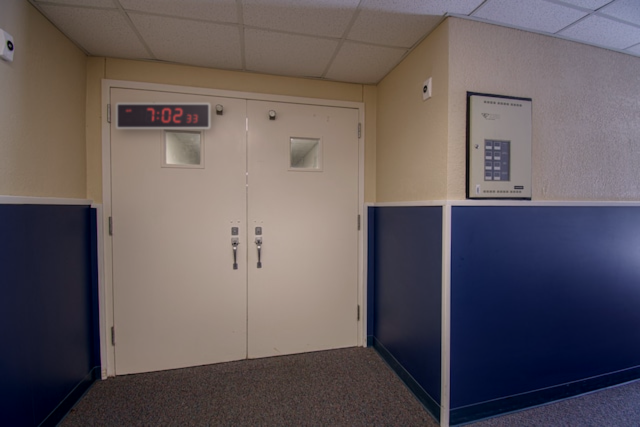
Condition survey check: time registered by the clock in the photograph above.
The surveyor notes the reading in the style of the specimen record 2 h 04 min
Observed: 7 h 02 min
